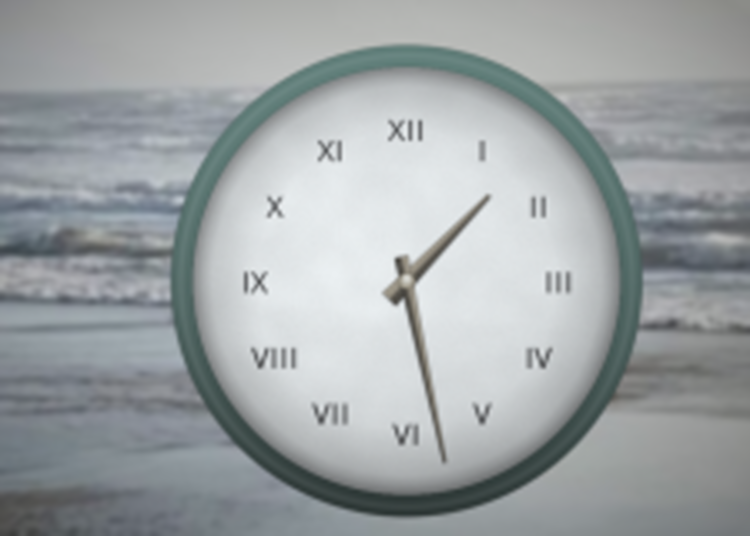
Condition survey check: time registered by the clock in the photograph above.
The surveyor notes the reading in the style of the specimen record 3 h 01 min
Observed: 1 h 28 min
